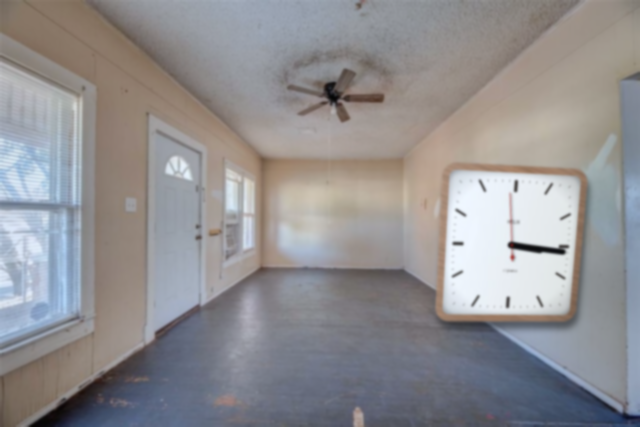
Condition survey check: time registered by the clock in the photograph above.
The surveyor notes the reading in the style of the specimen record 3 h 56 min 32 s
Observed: 3 h 15 min 59 s
